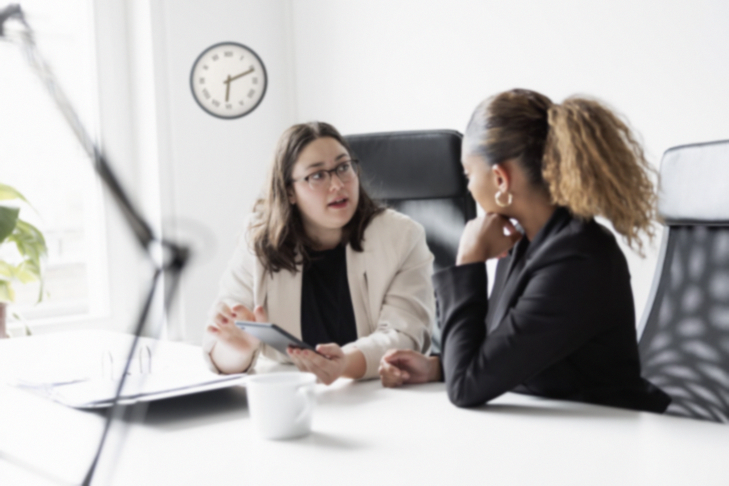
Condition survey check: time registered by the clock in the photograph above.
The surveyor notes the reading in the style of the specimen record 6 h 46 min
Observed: 6 h 11 min
